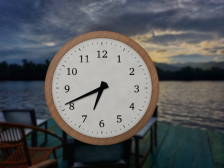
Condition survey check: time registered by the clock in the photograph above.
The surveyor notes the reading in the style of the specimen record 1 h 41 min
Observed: 6 h 41 min
